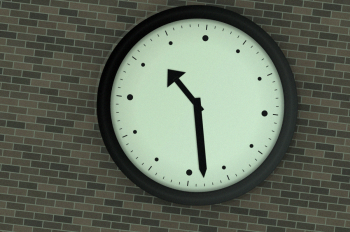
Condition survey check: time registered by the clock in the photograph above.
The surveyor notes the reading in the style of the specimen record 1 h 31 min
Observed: 10 h 28 min
